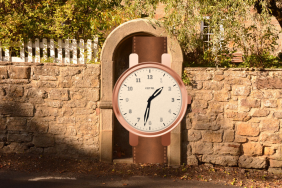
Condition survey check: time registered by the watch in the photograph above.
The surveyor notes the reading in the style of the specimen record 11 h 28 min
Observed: 1 h 32 min
